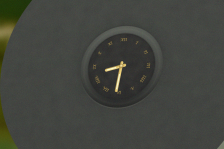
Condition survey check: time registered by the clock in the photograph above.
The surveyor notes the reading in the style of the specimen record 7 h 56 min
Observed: 8 h 31 min
